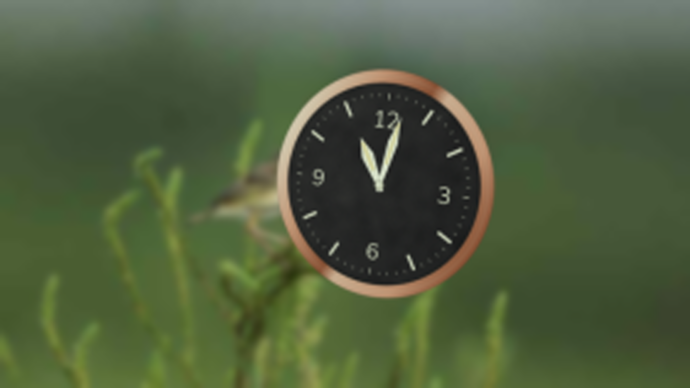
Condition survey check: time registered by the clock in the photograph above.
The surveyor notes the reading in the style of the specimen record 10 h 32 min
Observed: 11 h 02 min
